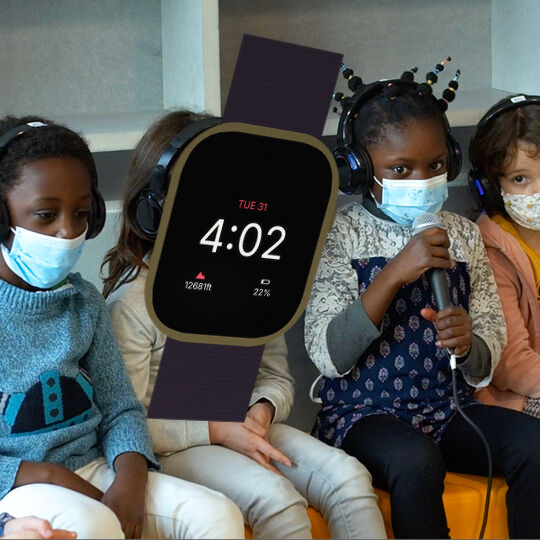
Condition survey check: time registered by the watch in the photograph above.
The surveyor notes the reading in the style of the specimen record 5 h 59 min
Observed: 4 h 02 min
